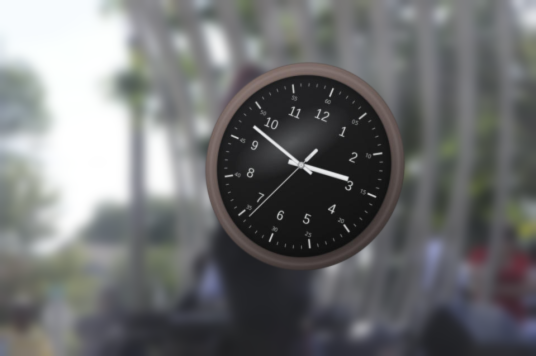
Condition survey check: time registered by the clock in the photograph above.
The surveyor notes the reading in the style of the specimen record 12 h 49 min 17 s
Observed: 2 h 47 min 34 s
